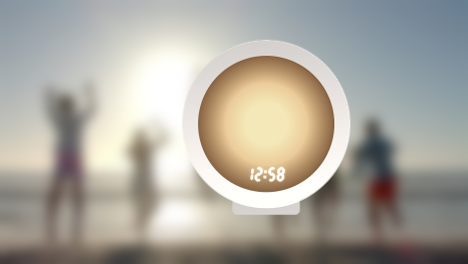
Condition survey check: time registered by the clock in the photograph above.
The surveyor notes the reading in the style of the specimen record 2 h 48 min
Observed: 12 h 58 min
